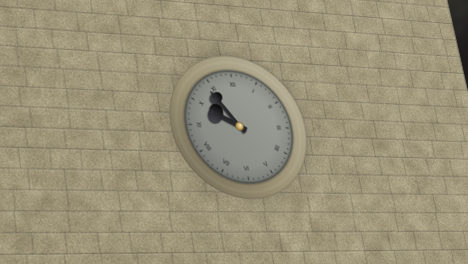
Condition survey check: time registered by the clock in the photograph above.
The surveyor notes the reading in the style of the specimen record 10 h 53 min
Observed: 9 h 54 min
